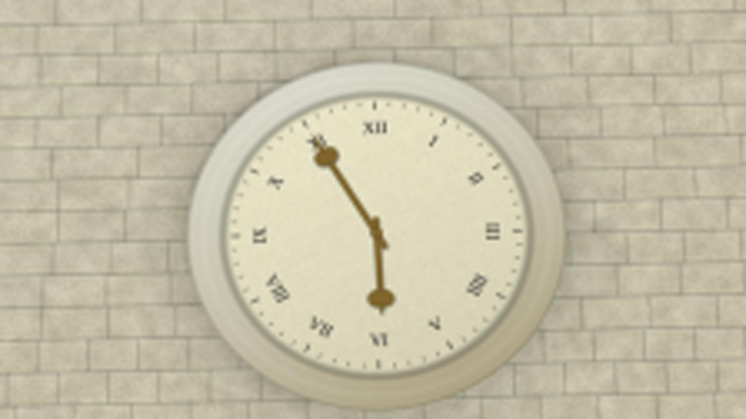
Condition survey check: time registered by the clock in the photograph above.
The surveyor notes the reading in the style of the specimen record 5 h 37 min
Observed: 5 h 55 min
